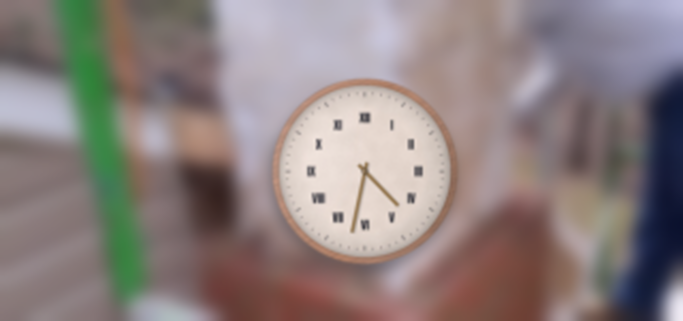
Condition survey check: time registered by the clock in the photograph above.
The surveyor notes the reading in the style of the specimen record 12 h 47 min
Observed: 4 h 32 min
